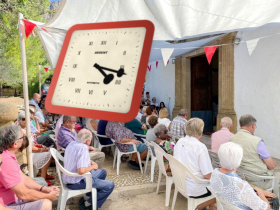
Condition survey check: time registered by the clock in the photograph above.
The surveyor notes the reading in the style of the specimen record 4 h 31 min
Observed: 4 h 17 min
